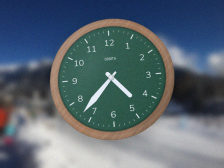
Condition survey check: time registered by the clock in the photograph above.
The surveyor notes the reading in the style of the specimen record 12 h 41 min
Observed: 4 h 37 min
